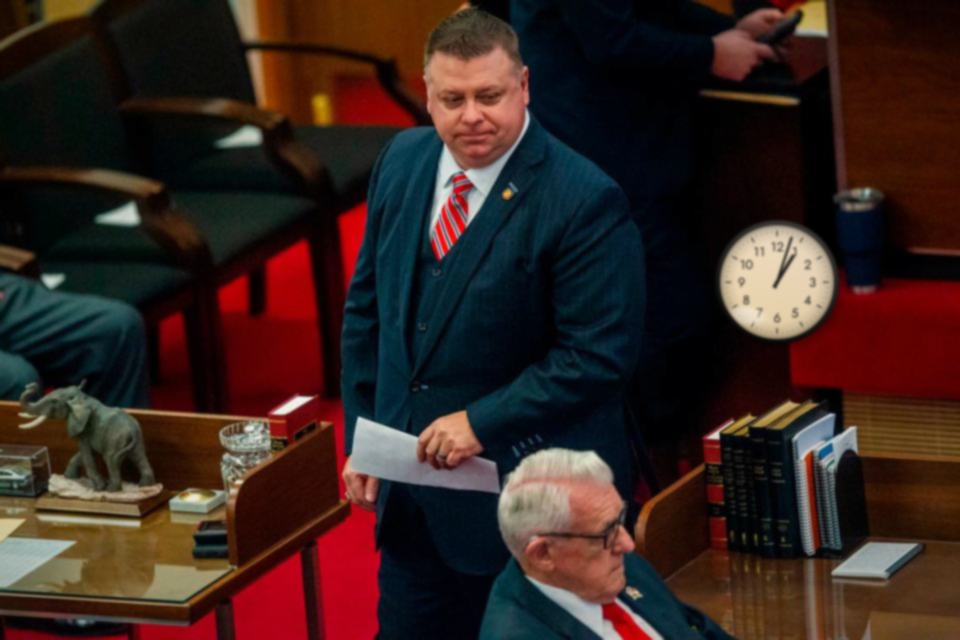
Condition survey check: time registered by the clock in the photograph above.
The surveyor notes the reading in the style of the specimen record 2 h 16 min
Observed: 1 h 03 min
